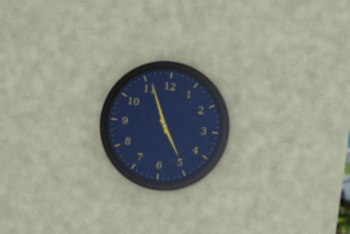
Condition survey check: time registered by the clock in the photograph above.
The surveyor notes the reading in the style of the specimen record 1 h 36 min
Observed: 4 h 56 min
